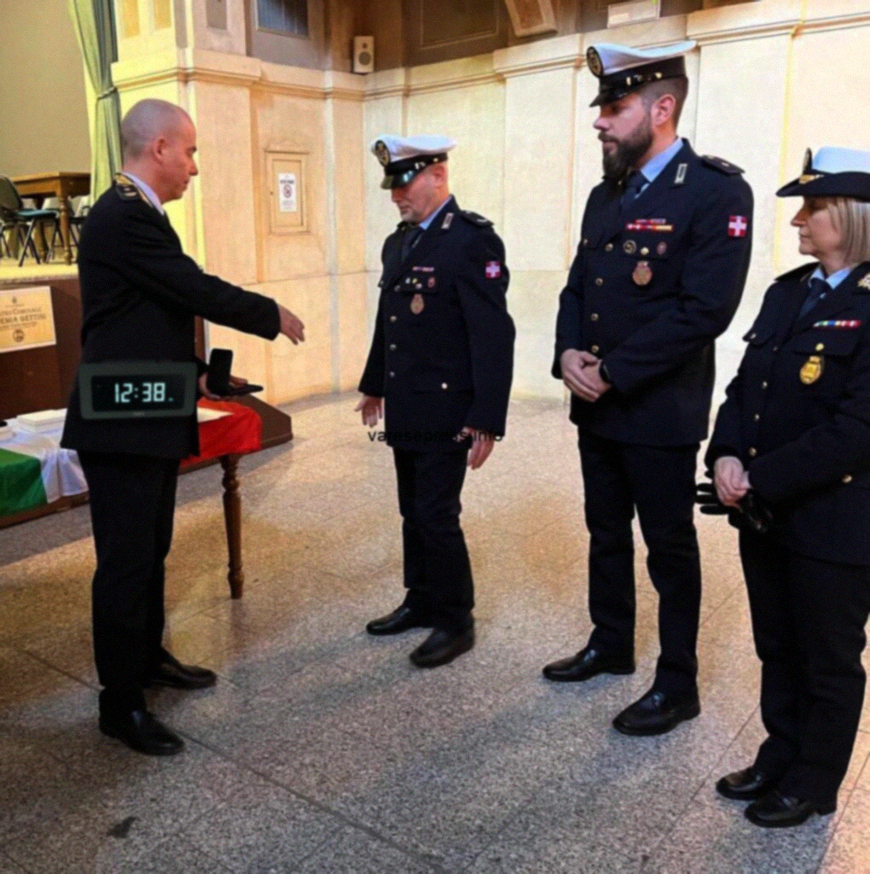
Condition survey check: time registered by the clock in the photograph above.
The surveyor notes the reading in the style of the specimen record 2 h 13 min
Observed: 12 h 38 min
